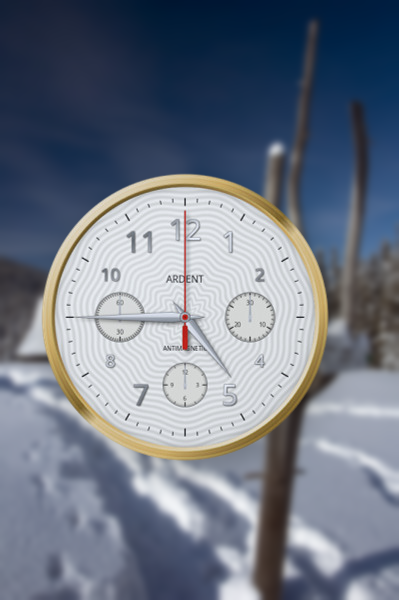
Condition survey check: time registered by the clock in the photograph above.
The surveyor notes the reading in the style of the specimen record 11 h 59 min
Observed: 4 h 45 min
